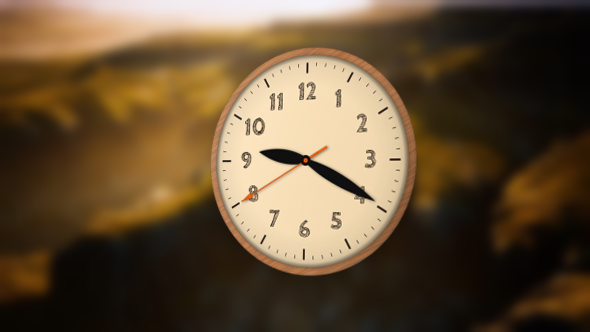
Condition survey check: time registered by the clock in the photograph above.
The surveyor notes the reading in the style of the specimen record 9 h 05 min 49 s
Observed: 9 h 19 min 40 s
